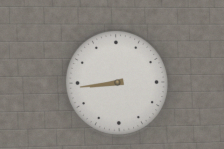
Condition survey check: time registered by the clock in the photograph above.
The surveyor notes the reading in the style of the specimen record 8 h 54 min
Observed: 8 h 44 min
